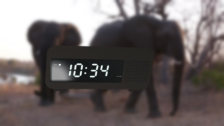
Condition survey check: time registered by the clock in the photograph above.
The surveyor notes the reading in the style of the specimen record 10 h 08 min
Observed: 10 h 34 min
